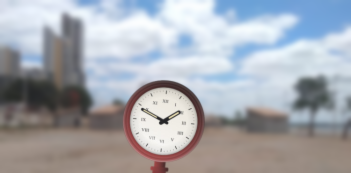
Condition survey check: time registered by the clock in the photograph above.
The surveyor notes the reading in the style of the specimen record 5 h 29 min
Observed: 1 h 49 min
